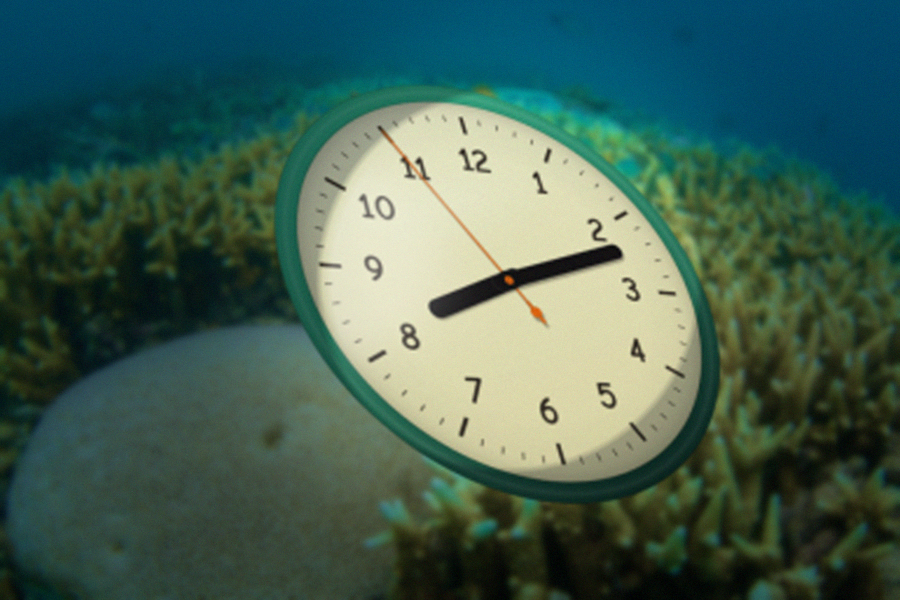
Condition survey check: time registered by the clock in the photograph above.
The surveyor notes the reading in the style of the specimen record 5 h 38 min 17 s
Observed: 8 h 11 min 55 s
